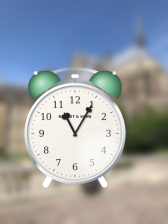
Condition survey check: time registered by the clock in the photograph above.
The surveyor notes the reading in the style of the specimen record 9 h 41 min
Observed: 11 h 05 min
